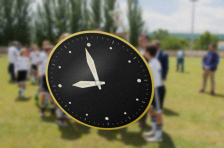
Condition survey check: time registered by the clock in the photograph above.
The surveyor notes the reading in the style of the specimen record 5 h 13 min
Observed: 8 h 59 min
